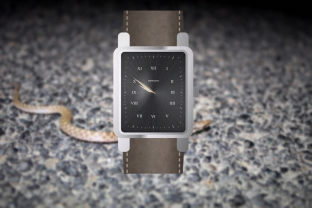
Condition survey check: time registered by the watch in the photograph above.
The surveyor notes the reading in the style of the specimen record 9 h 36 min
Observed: 9 h 51 min
